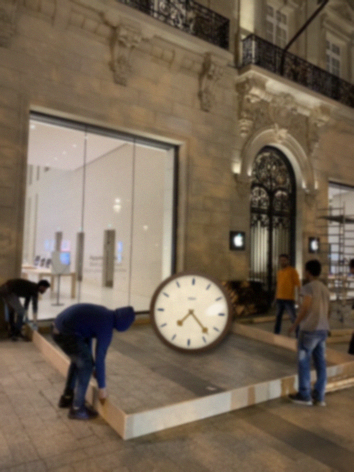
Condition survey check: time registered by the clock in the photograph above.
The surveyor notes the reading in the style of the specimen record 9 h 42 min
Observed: 7 h 23 min
